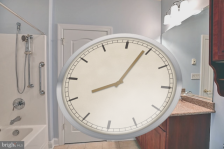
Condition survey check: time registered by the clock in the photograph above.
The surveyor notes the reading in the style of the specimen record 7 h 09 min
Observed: 8 h 04 min
